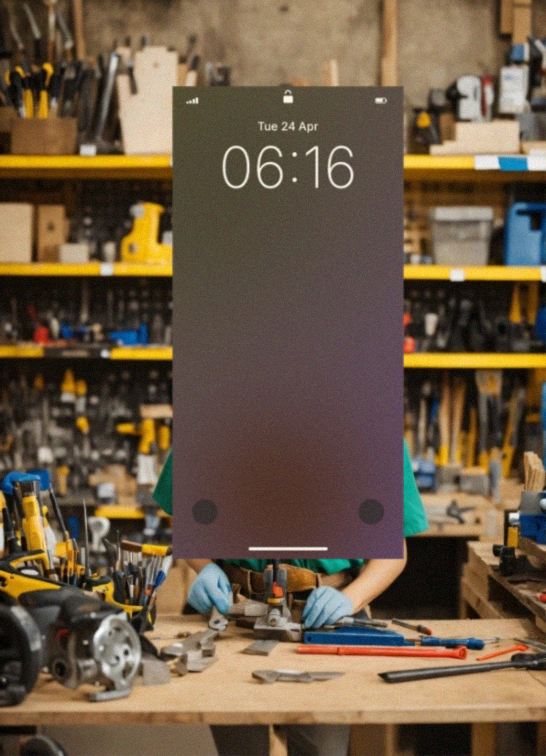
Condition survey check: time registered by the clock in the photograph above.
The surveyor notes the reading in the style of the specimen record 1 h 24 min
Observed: 6 h 16 min
